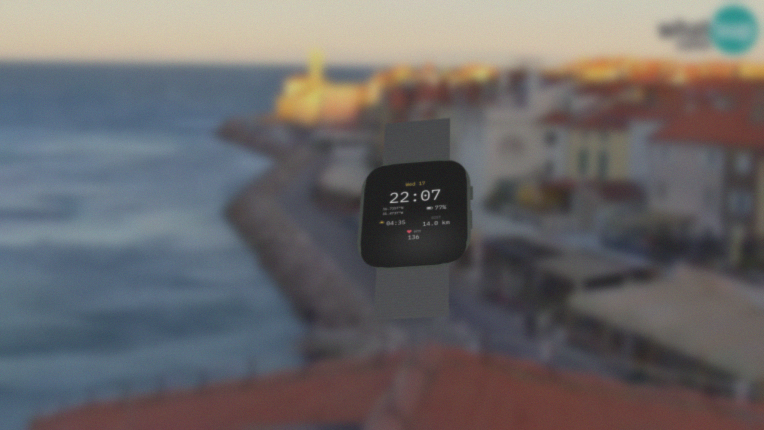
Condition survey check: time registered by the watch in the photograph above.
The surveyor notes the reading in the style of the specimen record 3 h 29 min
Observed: 22 h 07 min
